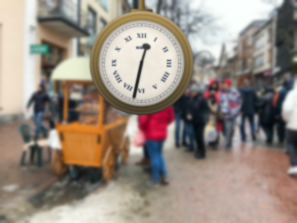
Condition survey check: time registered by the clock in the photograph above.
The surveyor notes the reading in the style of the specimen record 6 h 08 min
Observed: 12 h 32 min
